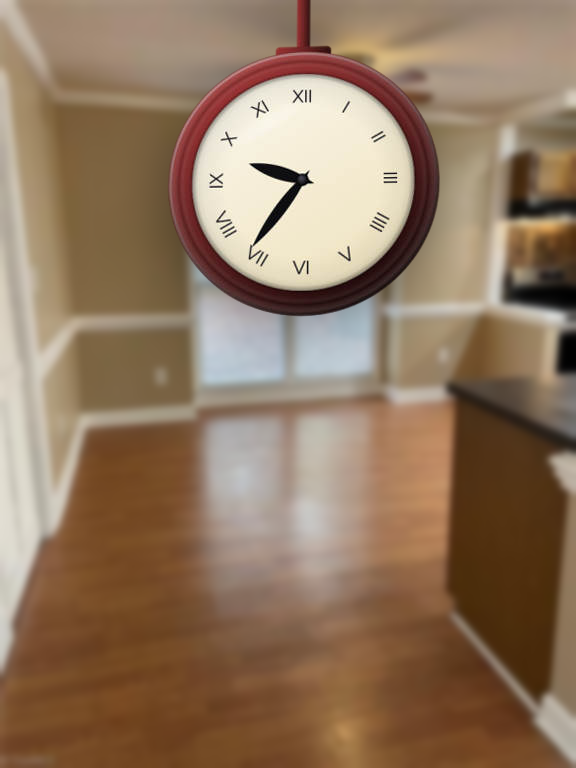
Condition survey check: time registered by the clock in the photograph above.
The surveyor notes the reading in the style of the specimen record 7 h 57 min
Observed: 9 h 36 min
